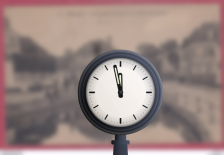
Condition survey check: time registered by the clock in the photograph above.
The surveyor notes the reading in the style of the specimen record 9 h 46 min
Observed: 11 h 58 min
